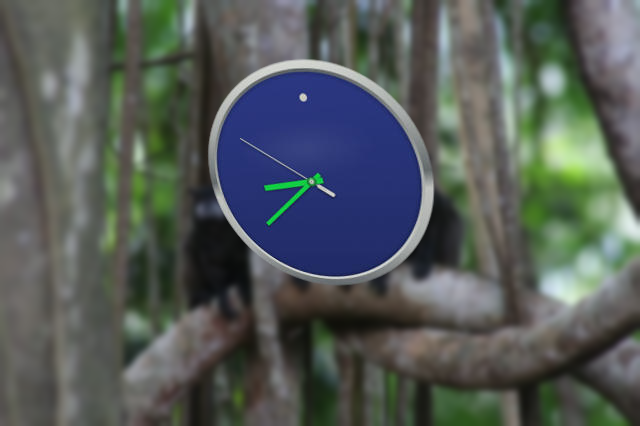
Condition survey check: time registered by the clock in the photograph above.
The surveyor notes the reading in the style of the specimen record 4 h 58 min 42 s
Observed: 8 h 37 min 50 s
